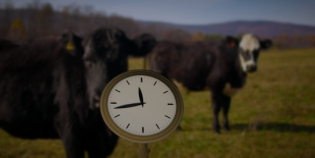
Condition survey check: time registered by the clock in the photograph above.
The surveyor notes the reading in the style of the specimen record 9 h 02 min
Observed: 11 h 43 min
